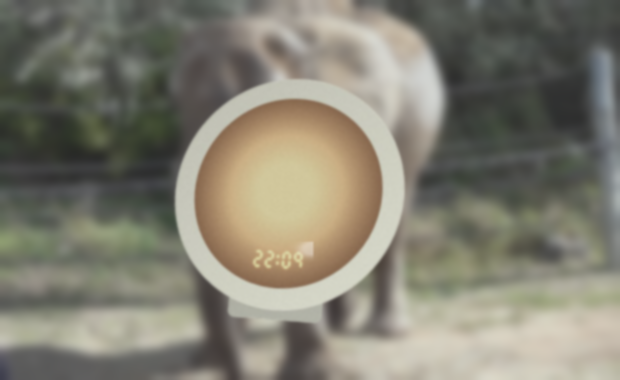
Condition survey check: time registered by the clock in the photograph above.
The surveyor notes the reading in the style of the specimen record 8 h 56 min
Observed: 22 h 09 min
